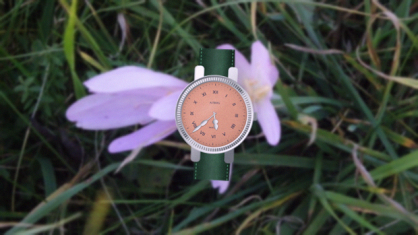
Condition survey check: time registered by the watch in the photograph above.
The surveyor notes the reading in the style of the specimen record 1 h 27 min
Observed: 5 h 38 min
